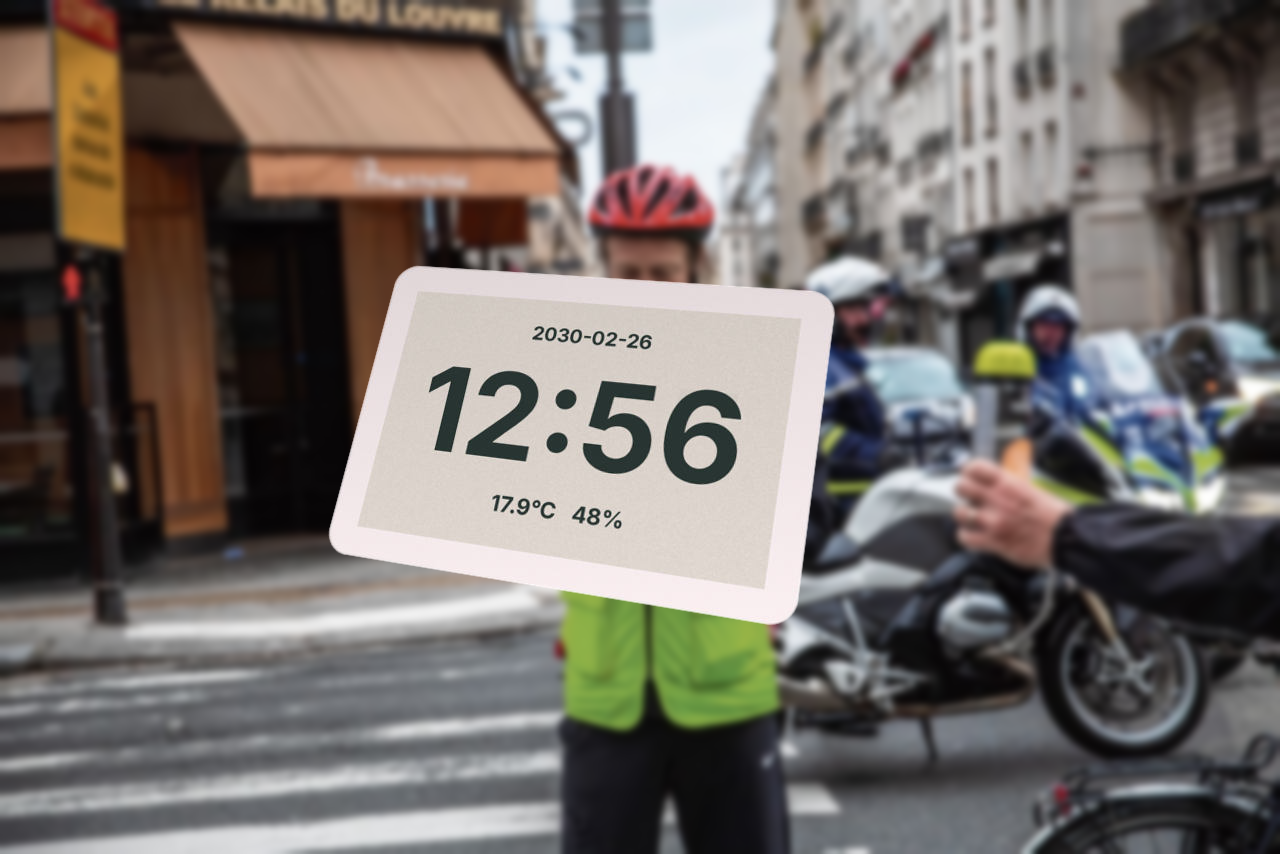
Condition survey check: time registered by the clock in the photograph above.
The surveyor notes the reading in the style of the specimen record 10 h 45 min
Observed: 12 h 56 min
